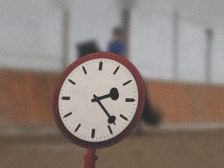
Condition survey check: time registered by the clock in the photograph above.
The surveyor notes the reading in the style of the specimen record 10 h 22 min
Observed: 2 h 23 min
